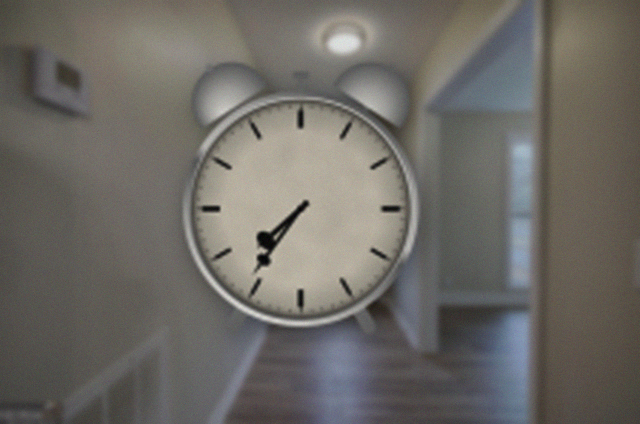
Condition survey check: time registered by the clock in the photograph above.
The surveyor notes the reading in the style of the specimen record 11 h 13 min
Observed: 7 h 36 min
